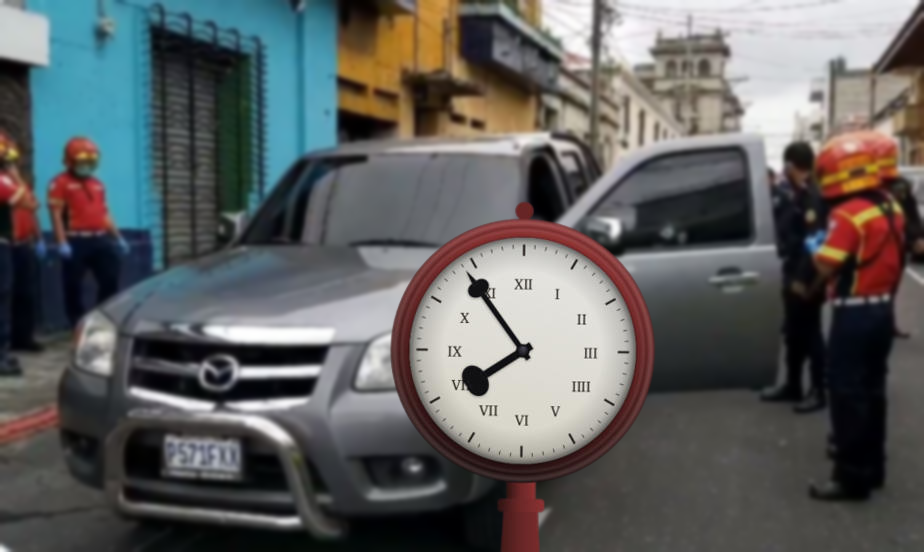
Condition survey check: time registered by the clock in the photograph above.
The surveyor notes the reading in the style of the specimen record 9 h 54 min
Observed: 7 h 54 min
